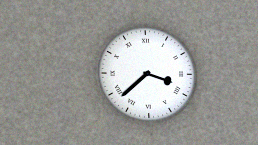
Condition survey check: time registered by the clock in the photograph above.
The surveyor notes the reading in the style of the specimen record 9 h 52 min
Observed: 3 h 38 min
